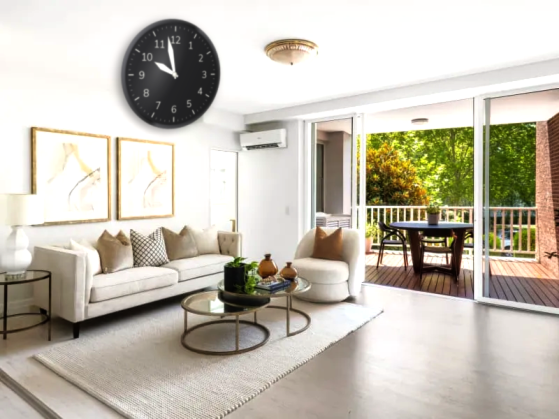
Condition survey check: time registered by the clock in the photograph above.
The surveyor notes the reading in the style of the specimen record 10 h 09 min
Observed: 9 h 58 min
